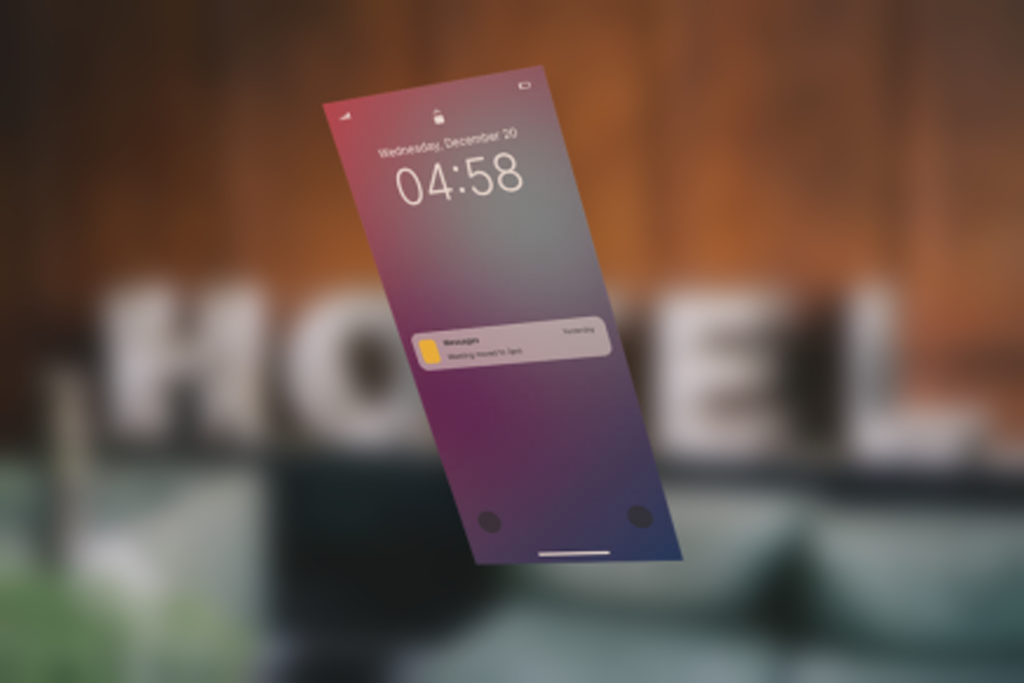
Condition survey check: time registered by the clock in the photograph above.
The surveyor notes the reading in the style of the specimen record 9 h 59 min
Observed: 4 h 58 min
